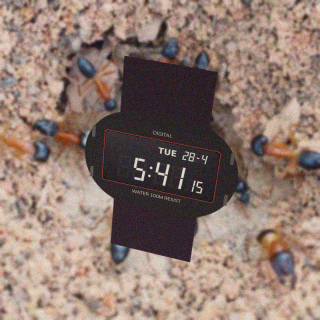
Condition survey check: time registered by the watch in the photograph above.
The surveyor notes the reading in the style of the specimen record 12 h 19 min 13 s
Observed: 5 h 41 min 15 s
